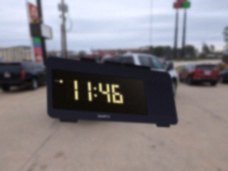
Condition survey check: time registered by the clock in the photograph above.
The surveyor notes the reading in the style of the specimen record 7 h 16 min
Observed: 11 h 46 min
